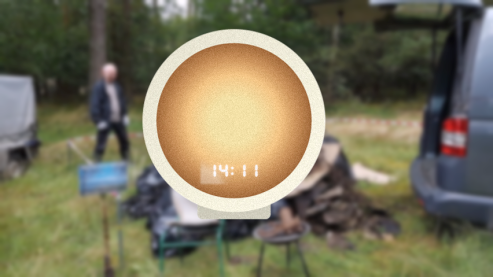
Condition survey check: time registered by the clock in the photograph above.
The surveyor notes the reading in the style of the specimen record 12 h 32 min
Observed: 14 h 11 min
